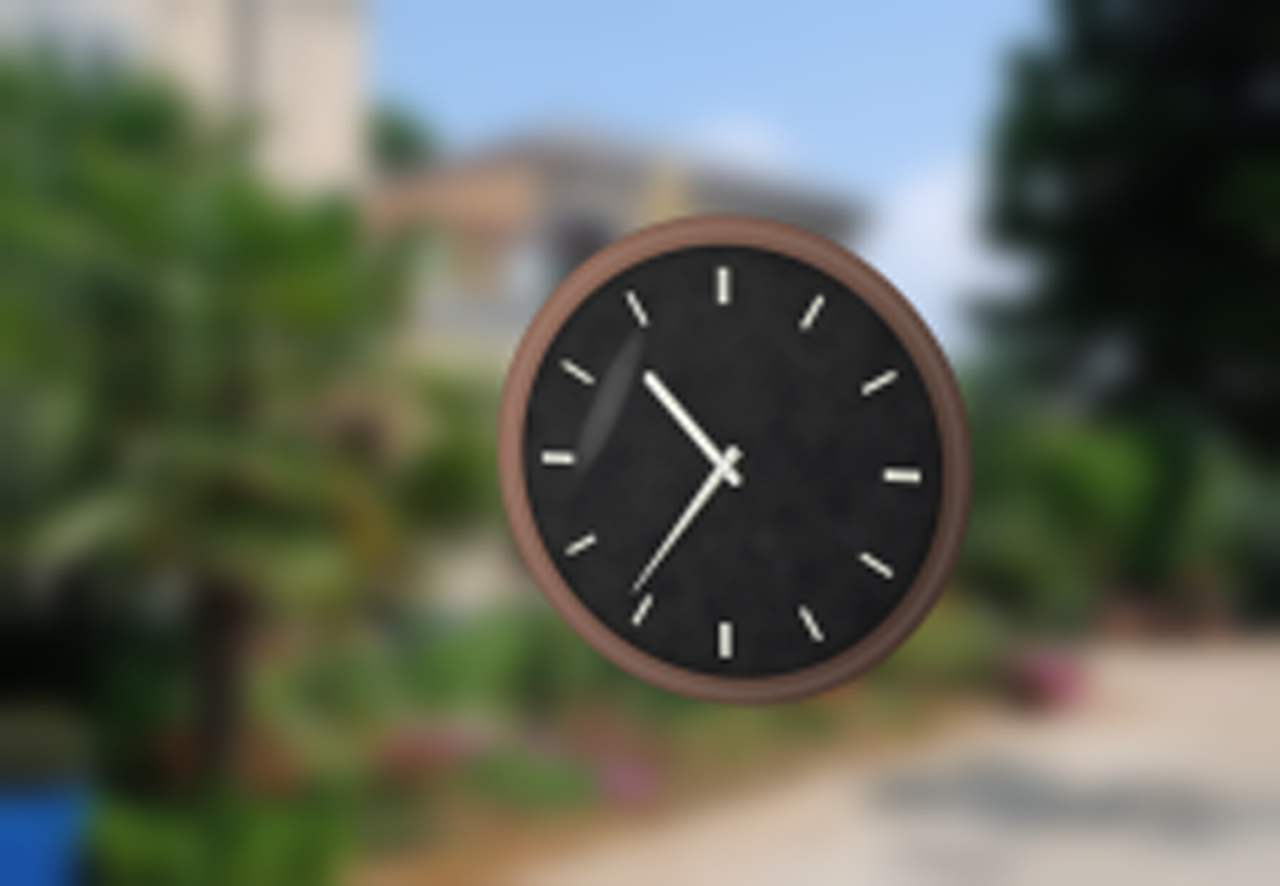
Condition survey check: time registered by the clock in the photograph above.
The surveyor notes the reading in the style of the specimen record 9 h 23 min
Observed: 10 h 36 min
